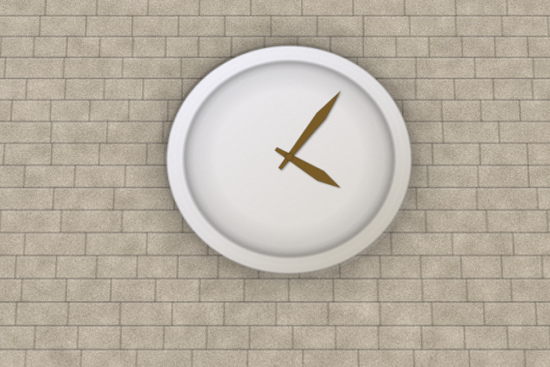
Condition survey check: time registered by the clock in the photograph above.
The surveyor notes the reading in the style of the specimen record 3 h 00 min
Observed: 4 h 06 min
